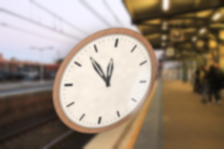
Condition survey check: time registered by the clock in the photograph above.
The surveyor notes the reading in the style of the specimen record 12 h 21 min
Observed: 11 h 53 min
